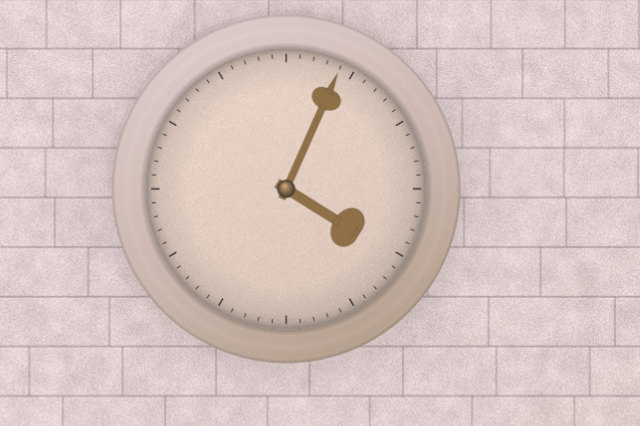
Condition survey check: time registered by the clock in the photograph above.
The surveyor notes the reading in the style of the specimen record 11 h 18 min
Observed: 4 h 04 min
